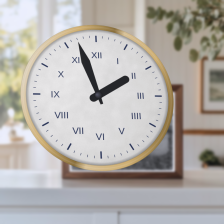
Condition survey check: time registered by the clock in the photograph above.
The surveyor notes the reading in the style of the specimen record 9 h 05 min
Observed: 1 h 57 min
